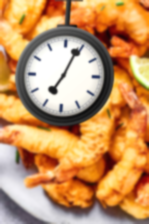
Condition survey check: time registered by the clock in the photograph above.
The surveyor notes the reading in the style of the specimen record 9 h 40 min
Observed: 7 h 04 min
